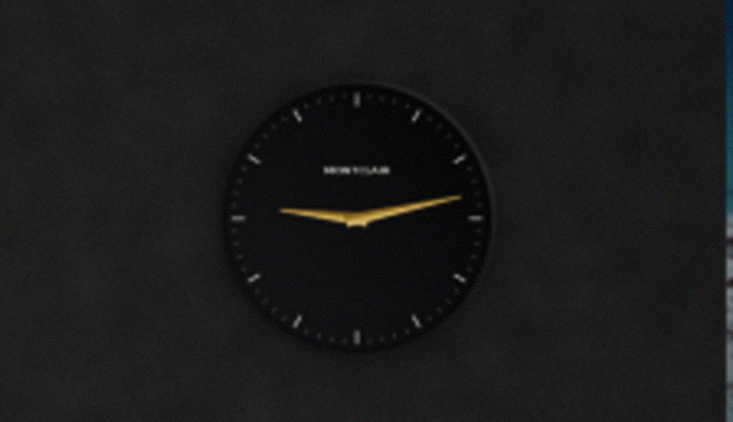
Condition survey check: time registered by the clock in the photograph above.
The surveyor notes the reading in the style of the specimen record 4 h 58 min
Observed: 9 h 13 min
